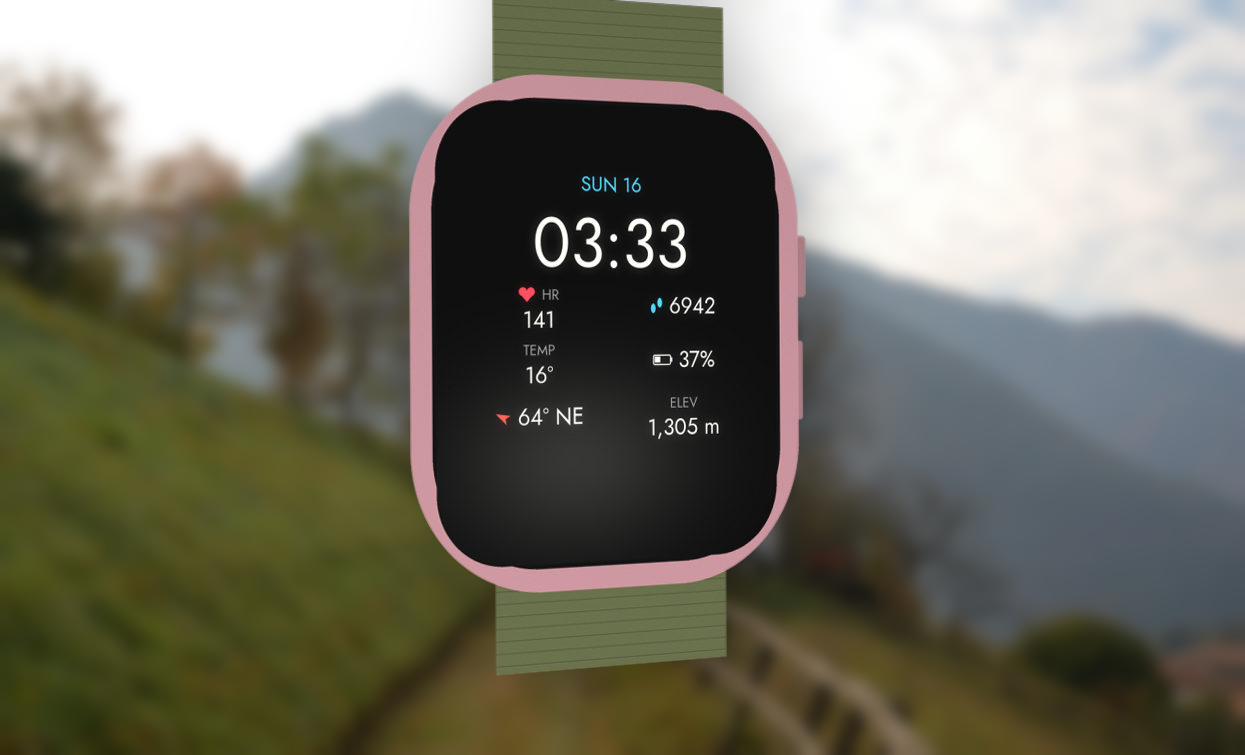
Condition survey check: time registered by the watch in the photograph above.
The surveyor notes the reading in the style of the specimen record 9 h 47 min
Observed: 3 h 33 min
